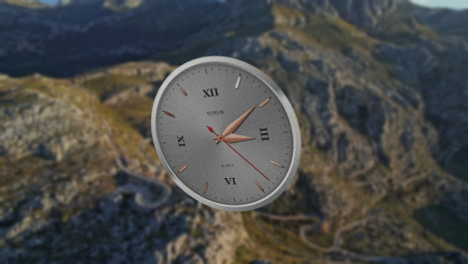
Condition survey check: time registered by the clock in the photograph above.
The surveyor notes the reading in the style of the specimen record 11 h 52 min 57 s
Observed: 3 h 09 min 23 s
